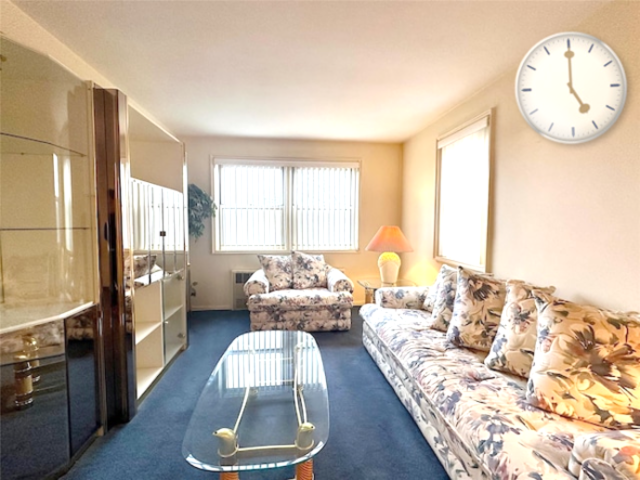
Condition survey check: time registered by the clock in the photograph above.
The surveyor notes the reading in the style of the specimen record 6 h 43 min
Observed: 5 h 00 min
